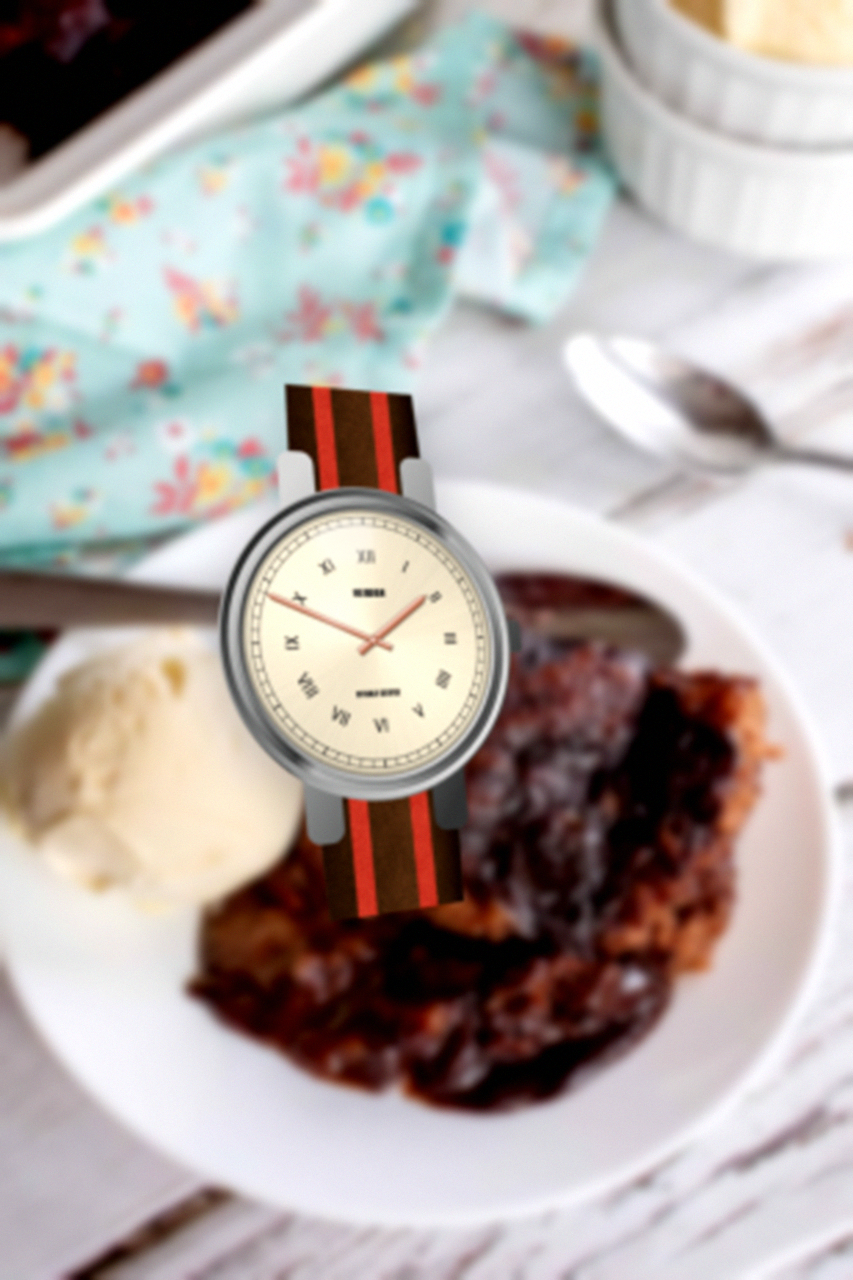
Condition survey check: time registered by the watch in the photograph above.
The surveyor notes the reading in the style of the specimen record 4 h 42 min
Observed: 1 h 49 min
